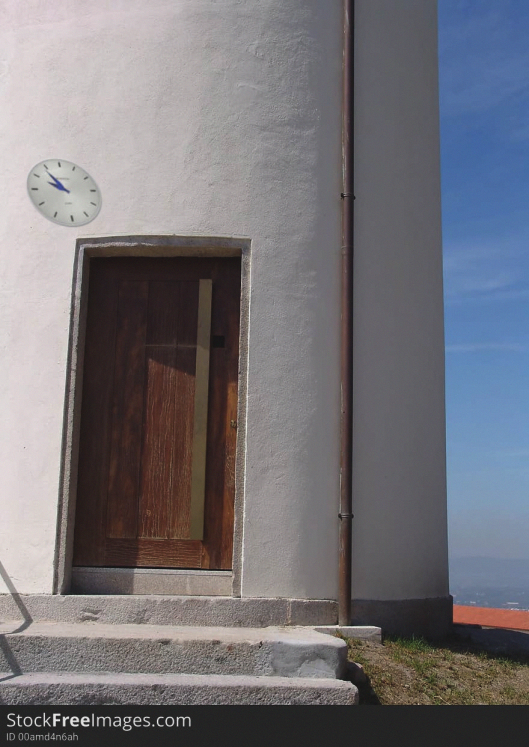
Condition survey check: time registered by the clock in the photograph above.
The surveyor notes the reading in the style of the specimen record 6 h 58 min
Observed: 9 h 54 min
